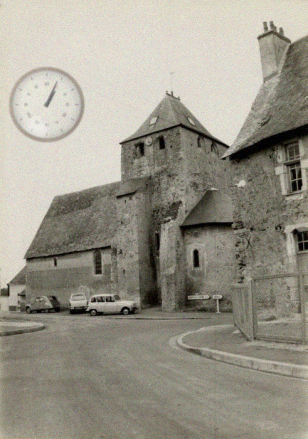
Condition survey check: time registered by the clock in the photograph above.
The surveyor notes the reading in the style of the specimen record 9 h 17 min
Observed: 1 h 04 min
